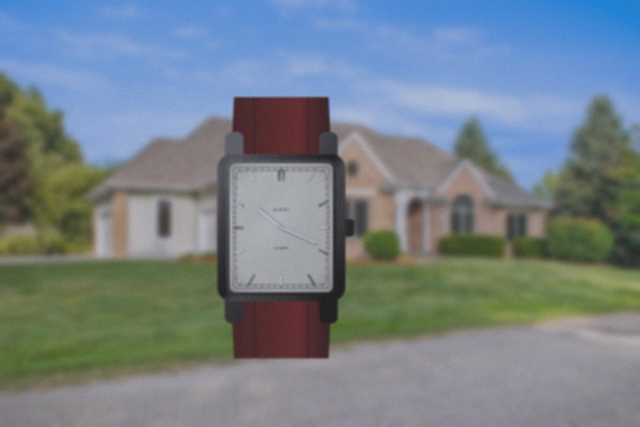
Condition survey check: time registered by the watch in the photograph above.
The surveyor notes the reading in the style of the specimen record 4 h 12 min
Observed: 10 h 19 min
